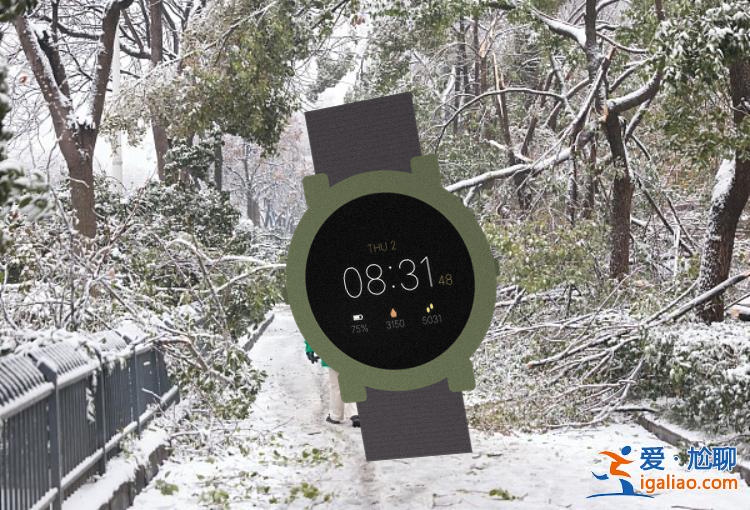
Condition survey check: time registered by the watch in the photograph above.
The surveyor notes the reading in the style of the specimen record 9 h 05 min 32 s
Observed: 8 h 31 min 48 s
